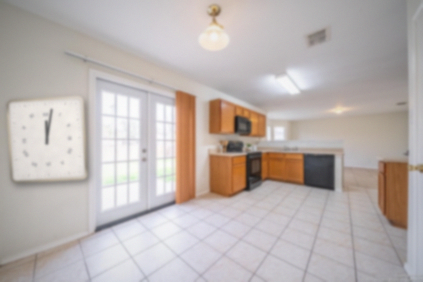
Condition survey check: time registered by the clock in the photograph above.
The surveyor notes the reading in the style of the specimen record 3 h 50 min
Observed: 12 h 02 min
